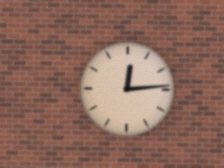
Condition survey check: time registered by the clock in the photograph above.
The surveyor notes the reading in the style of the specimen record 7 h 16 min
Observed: 12 h 14 min
